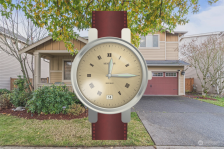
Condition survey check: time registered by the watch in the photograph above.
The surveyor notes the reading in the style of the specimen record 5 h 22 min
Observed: 12 h 15 min
